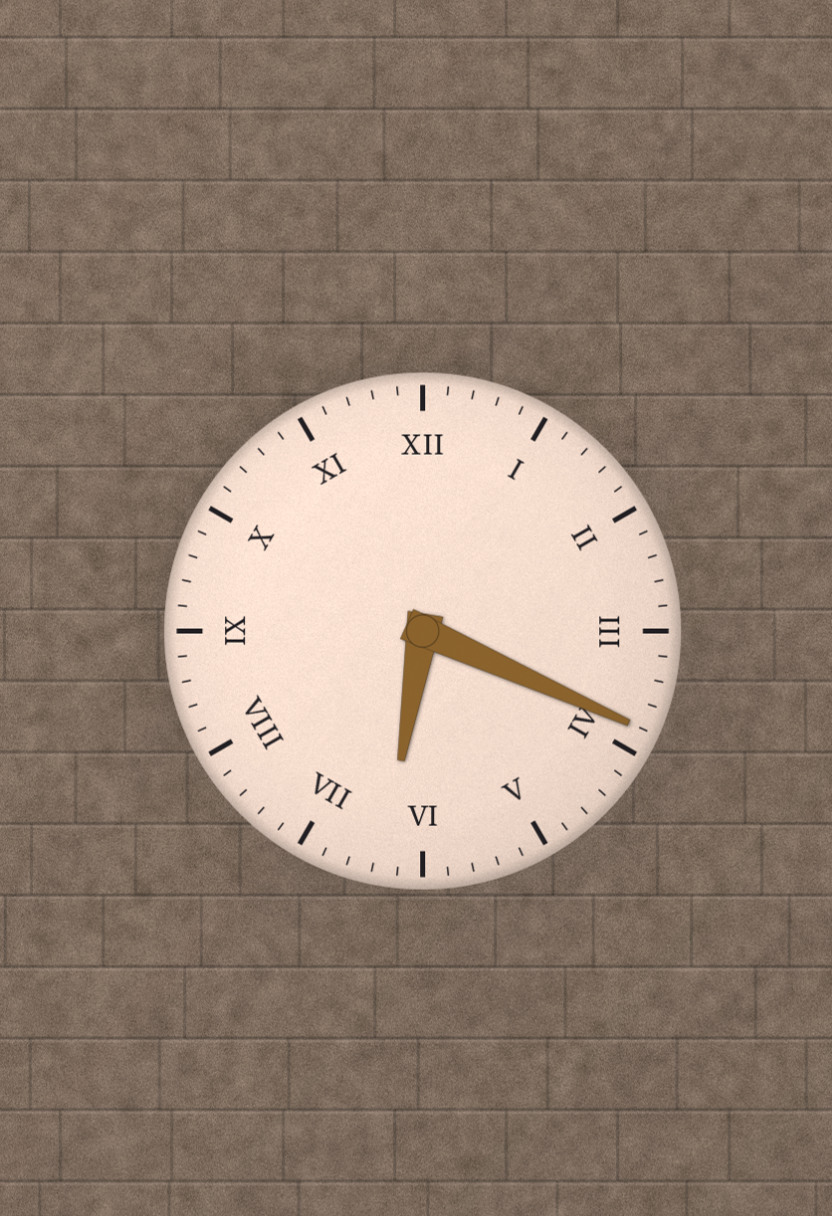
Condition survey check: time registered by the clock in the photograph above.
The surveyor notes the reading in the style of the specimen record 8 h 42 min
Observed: 6 h 19 min
